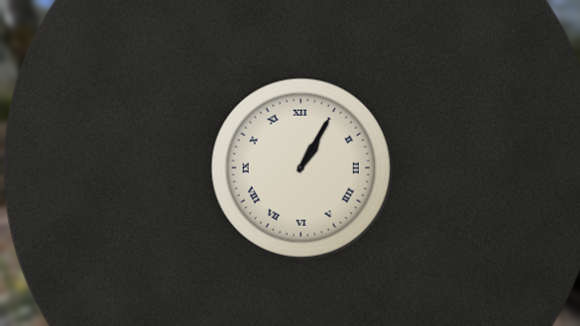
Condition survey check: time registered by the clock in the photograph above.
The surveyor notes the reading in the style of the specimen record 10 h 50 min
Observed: 1 h 05 min
